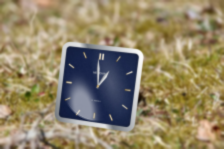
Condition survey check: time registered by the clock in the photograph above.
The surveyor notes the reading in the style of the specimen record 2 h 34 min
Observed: 12 h 59 min
